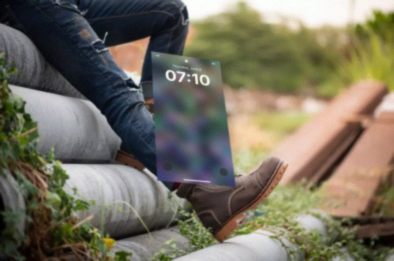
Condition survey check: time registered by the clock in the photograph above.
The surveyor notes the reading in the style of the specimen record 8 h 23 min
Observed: 7 h 10 min
